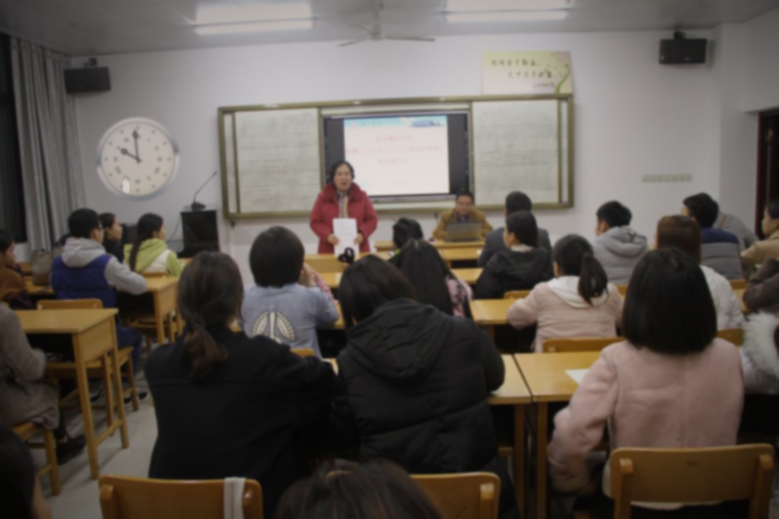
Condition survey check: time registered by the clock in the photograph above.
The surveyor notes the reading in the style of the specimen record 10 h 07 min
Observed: 9 h 59 min
